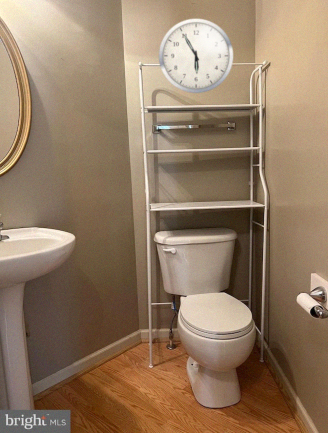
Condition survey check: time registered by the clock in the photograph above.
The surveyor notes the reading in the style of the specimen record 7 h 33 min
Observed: 5 h 55 min
